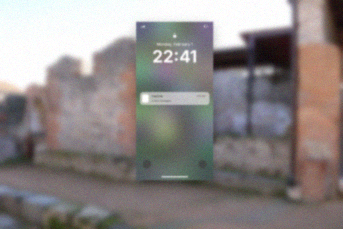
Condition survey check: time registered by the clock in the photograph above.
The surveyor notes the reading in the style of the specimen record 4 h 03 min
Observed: 22 h 41 min
